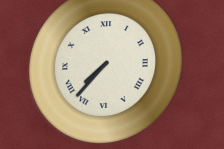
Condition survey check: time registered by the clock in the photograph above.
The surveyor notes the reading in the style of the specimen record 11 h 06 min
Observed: 7 h 37 min
